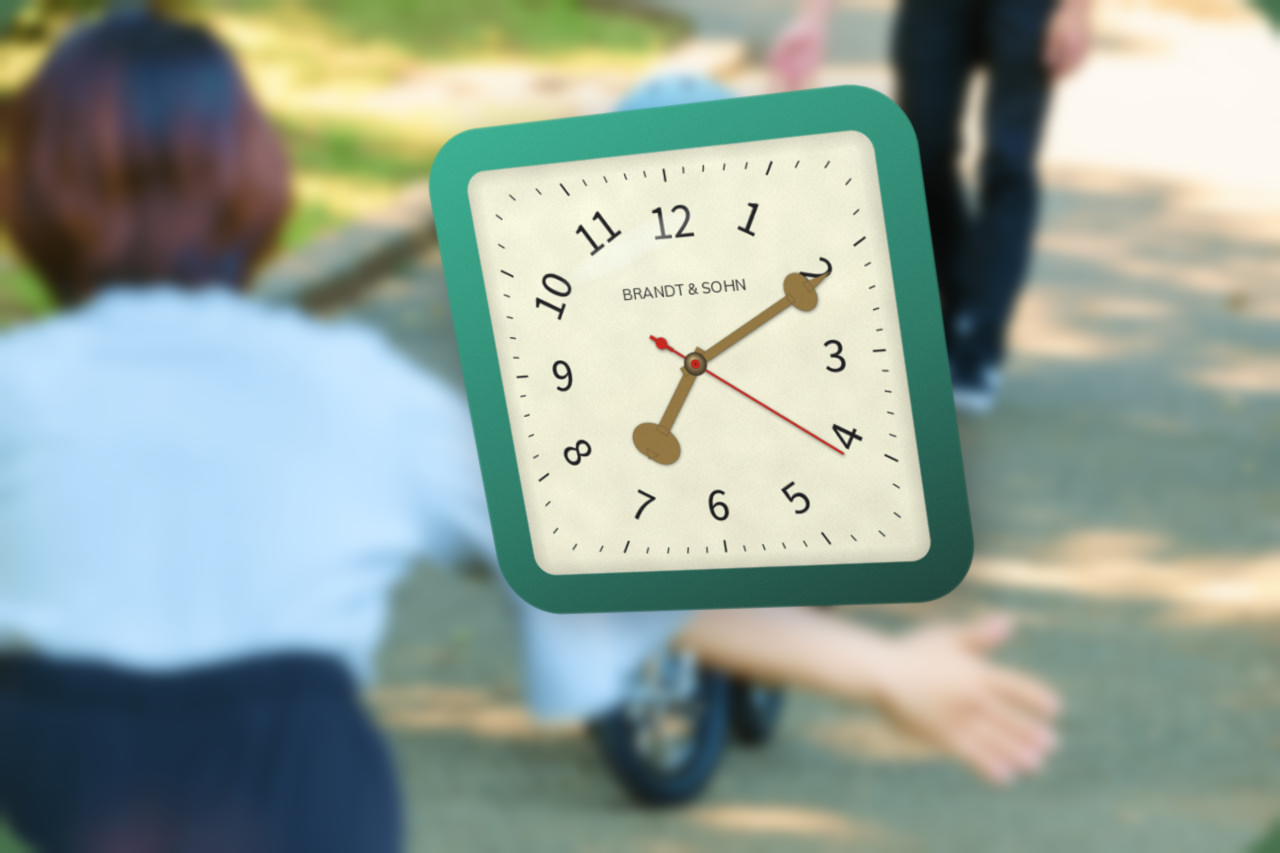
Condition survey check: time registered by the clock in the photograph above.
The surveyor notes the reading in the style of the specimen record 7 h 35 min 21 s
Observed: 7 h 10 min 21 s
